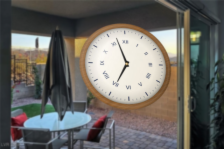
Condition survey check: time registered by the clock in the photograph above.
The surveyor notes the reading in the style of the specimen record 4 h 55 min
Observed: 6 h 57 min
